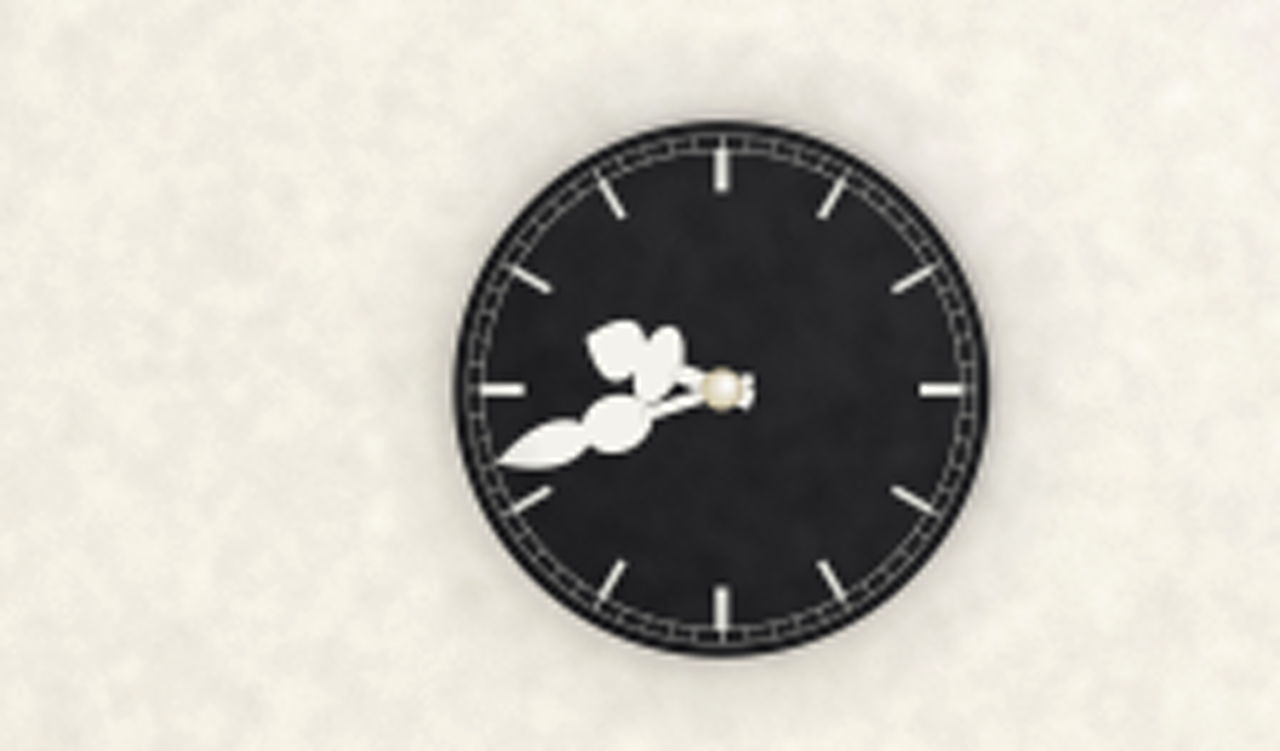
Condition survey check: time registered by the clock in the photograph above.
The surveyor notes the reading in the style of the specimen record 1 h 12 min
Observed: 9 h 42 min
